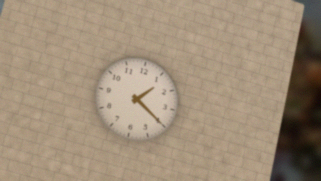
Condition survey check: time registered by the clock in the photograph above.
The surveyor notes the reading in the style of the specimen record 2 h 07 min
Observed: 1 h 20 min
